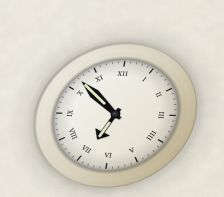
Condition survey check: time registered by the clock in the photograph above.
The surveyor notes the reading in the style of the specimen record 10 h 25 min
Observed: 6 h 52 min
